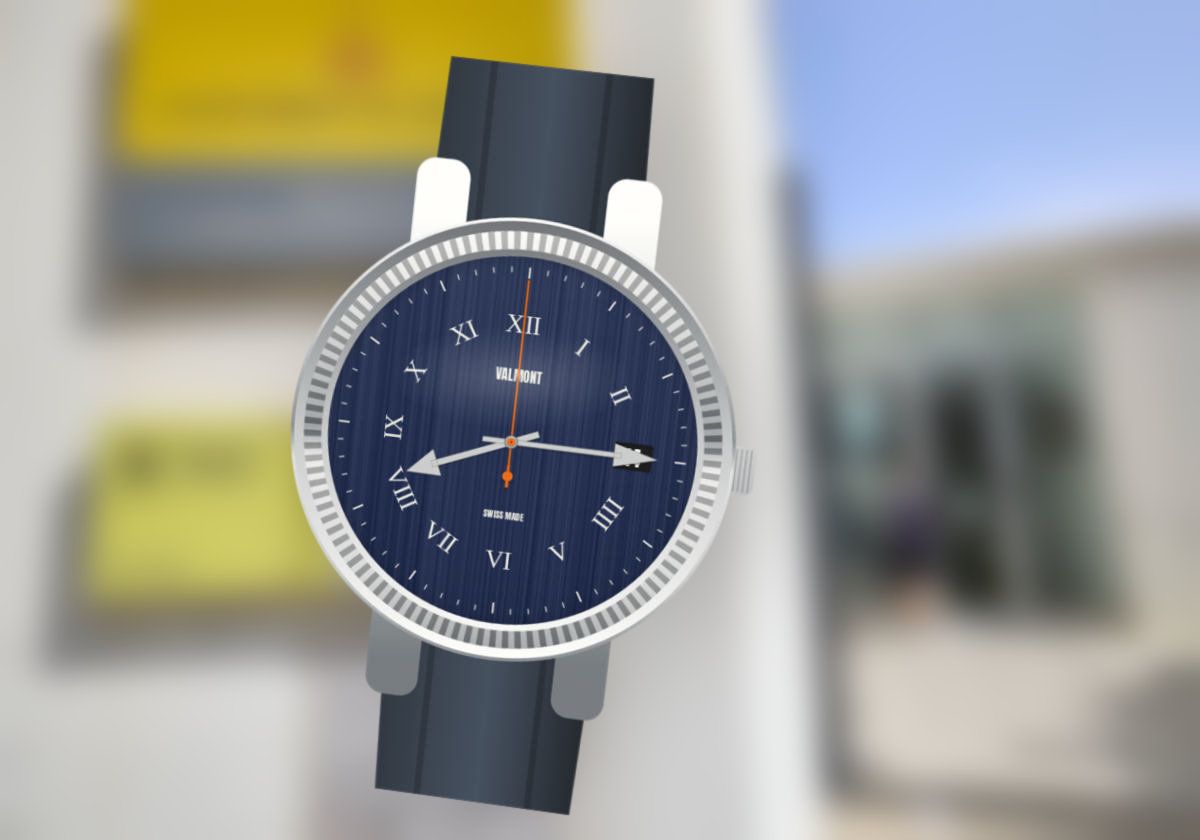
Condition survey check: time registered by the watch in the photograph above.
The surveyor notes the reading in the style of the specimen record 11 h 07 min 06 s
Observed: 8 h 15 min 00 s
